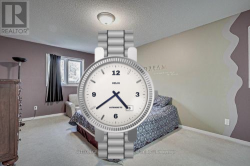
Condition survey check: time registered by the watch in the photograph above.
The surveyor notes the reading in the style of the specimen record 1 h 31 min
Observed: 4 h 39 min
